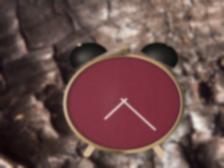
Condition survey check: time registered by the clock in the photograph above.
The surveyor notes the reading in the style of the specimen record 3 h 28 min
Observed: 7 h 23 min
